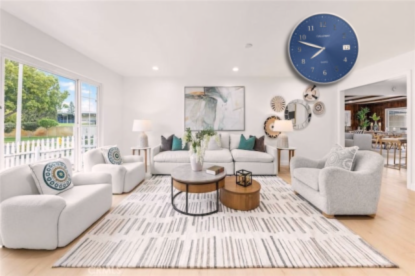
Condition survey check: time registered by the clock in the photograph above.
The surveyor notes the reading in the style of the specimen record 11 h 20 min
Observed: 7 h 48 min
